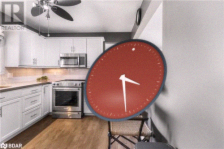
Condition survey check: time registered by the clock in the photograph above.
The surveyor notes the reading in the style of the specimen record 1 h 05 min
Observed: 3 h 26 min
